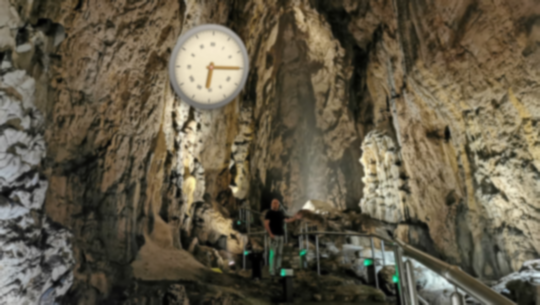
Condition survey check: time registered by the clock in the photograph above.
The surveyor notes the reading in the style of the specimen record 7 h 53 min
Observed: 6 h 15 min
